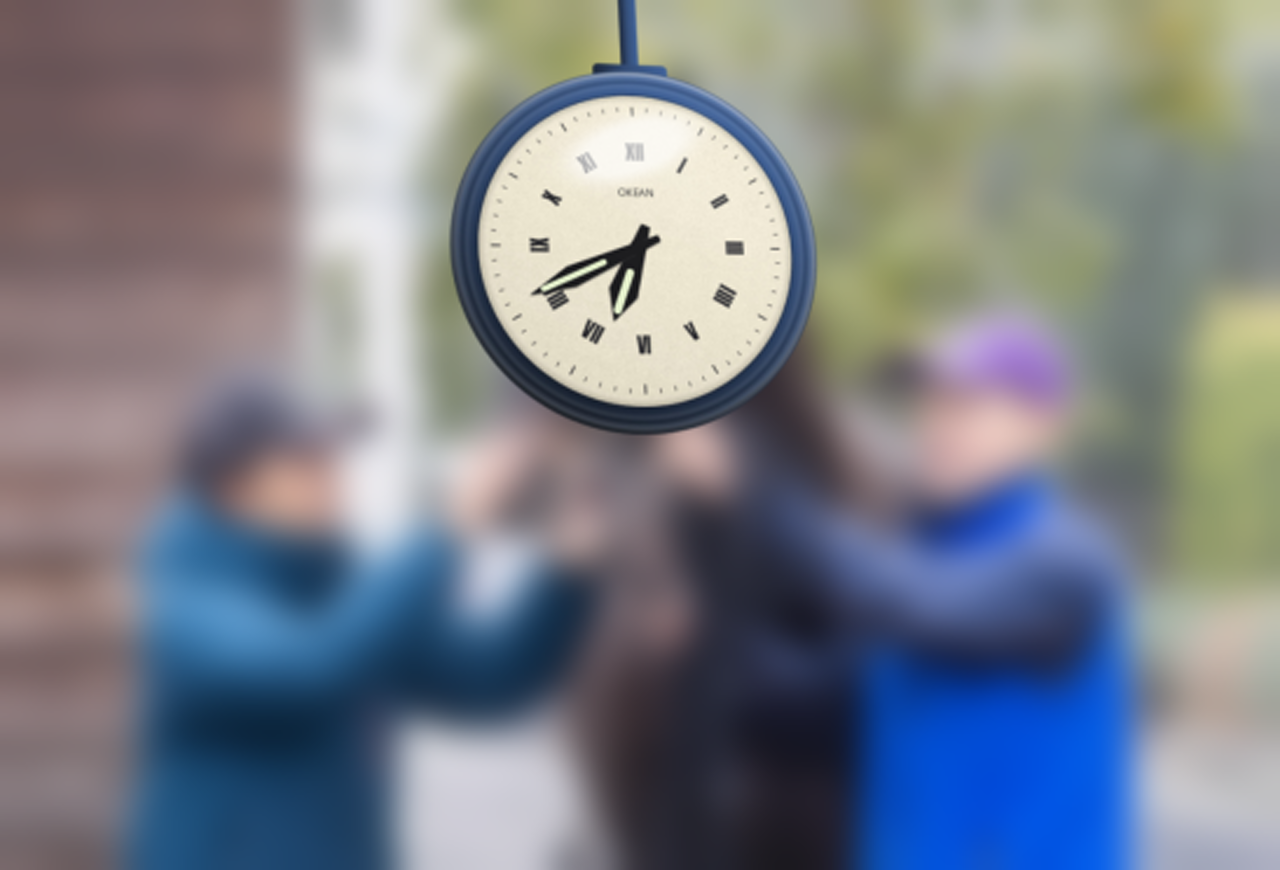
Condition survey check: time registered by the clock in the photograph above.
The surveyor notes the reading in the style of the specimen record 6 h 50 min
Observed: 6 h 41 min
